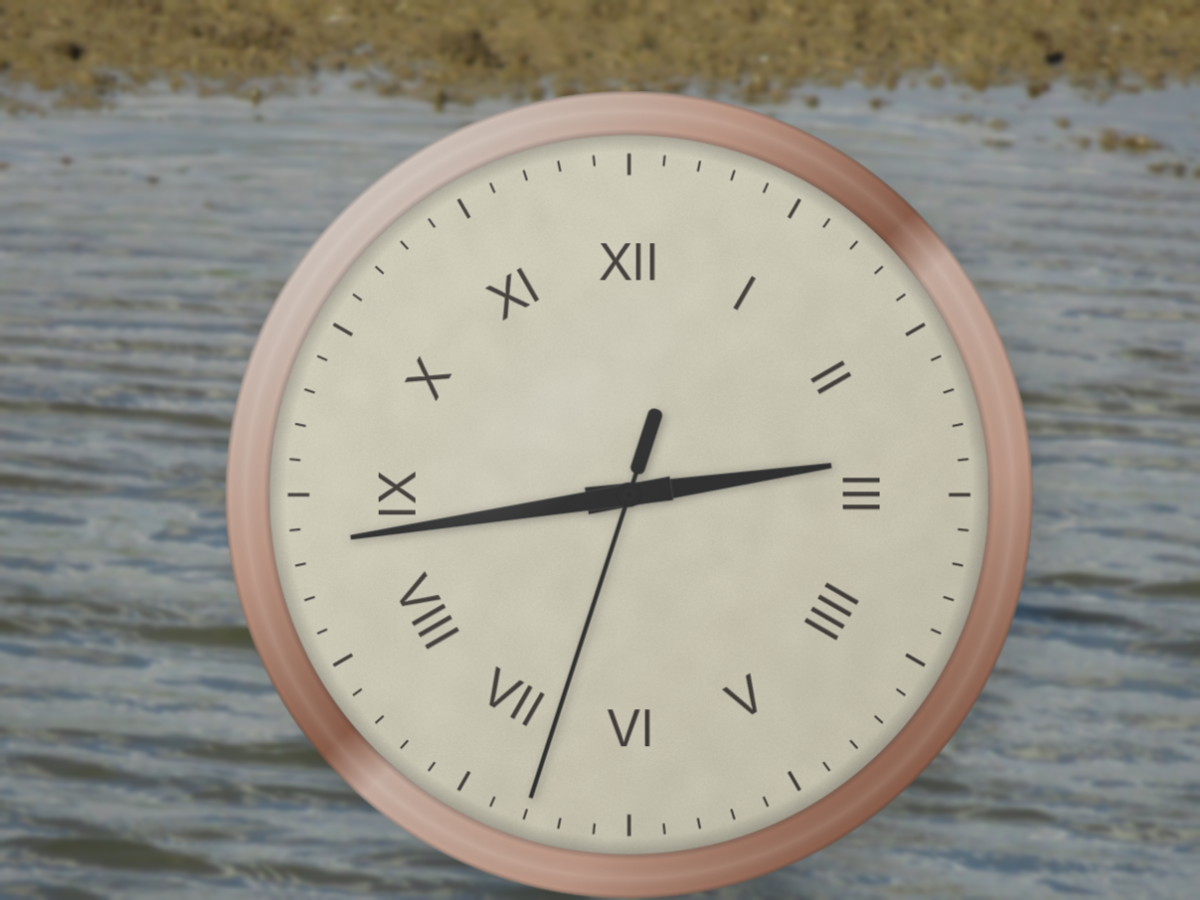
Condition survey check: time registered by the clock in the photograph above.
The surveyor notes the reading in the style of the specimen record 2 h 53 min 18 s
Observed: 2 h 43 min 33 s
